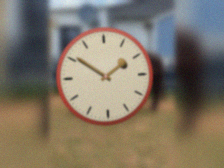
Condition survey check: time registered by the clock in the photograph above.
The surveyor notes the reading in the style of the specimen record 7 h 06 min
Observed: 1 h 51 min
